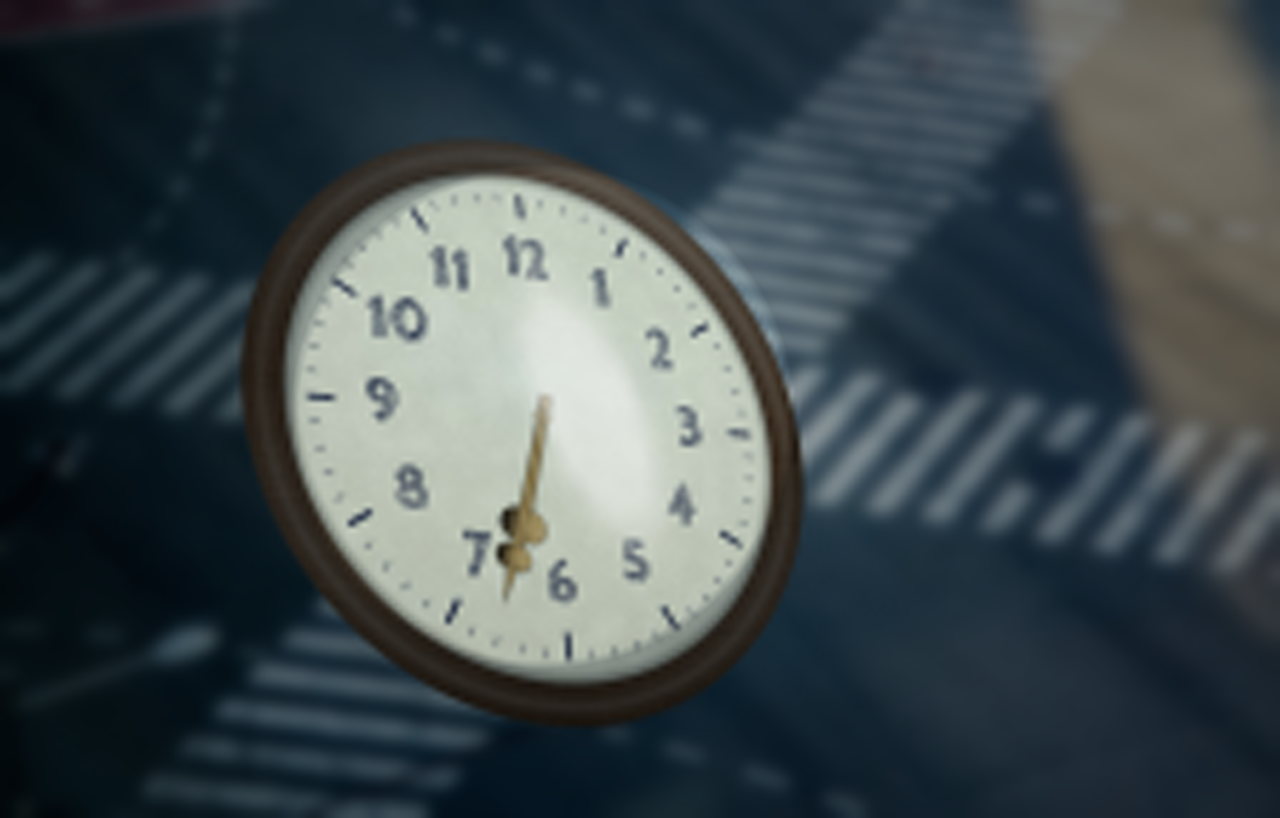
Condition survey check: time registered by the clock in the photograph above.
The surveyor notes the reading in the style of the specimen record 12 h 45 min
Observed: 6 h 33 min
